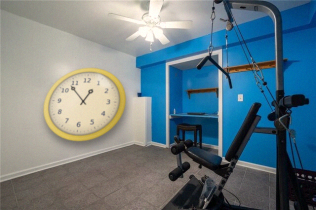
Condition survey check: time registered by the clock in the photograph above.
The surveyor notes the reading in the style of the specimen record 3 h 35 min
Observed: 12 h 53 min
